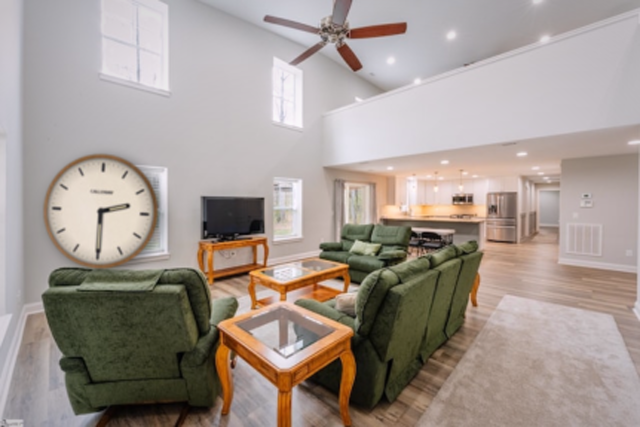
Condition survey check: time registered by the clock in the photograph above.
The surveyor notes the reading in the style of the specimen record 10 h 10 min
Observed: 2 h 30 min
